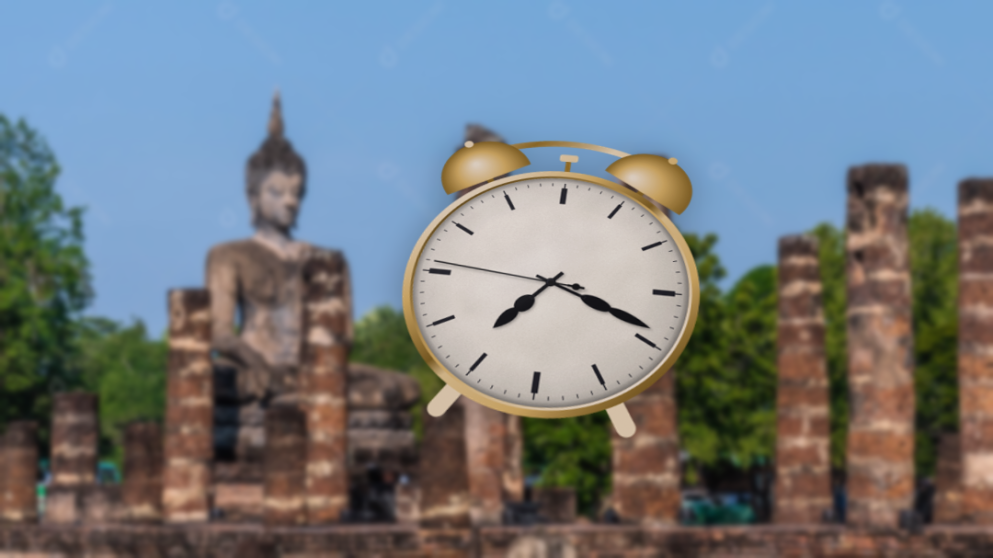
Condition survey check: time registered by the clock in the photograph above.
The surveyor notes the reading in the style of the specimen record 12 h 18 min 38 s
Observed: 7 h 18 min 46 s
